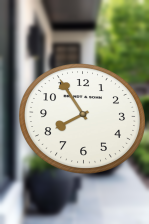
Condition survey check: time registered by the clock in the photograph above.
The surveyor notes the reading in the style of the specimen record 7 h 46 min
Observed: 7 h 55 min
